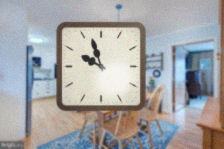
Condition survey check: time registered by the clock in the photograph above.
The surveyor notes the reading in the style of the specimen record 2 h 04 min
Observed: 9 h 57 min
